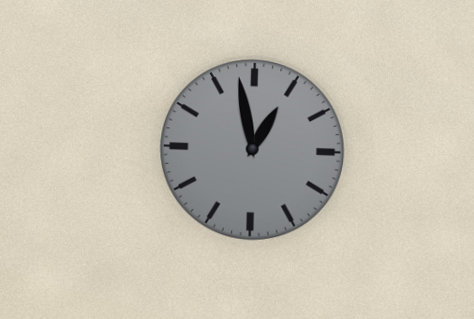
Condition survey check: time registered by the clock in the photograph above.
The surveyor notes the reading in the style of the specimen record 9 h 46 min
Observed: 12 h 58 min
